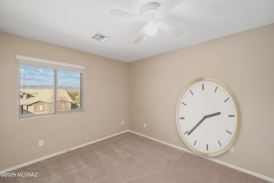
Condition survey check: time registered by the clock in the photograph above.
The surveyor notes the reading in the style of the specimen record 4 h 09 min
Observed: 2 h 39 min
